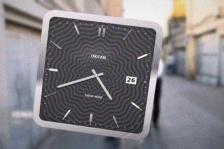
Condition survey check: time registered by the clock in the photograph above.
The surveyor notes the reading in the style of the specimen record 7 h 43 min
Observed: 4 h 41 min
